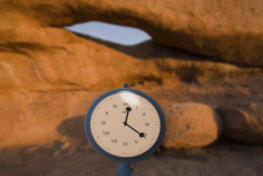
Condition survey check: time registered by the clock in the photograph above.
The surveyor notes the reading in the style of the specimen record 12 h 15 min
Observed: 12 h 21 min
